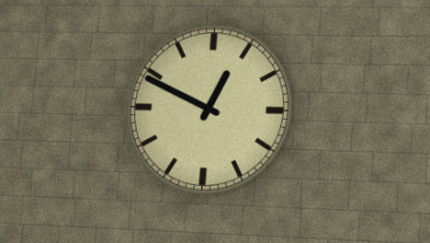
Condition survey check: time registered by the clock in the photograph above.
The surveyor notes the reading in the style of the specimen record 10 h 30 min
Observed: 12 h 49 min
